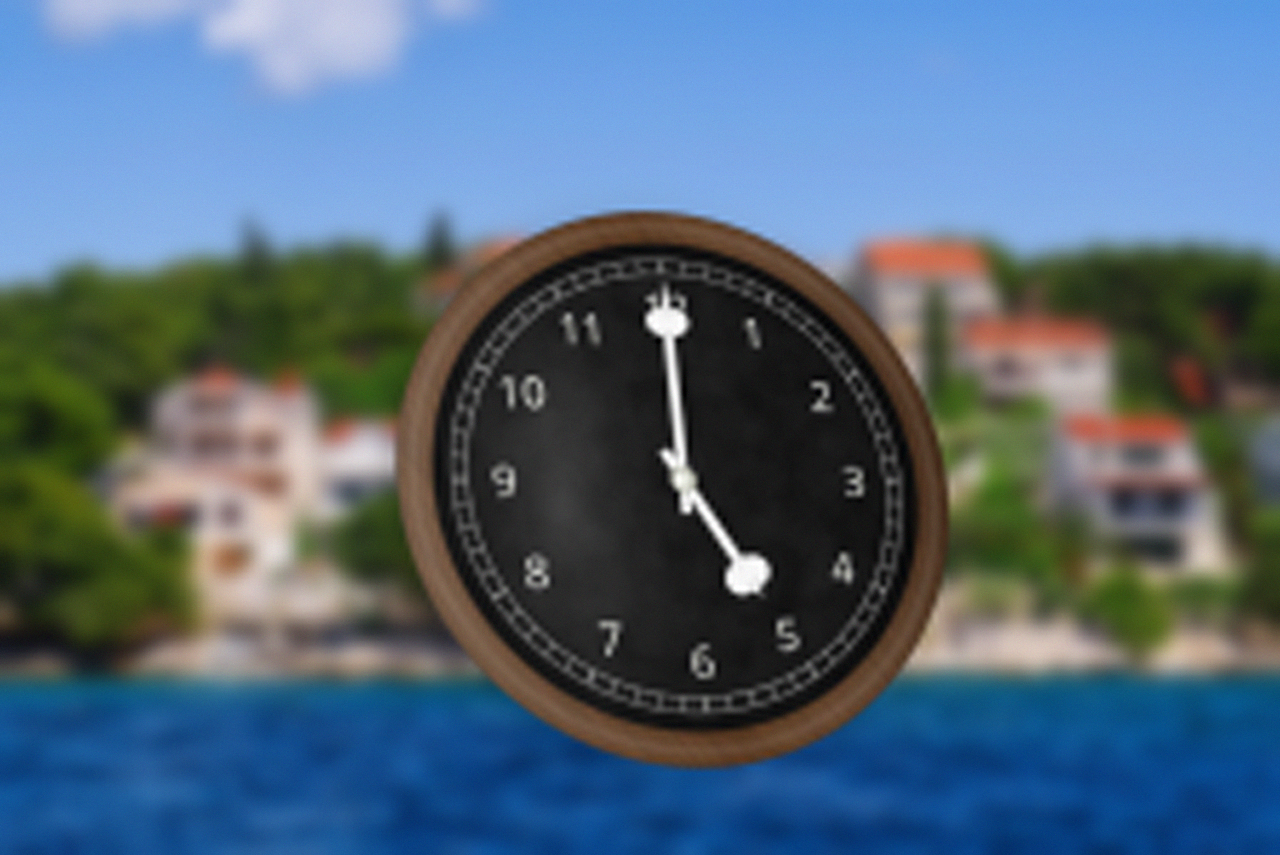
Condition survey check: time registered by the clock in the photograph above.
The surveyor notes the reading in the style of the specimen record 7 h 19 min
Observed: 5 h 00 min
